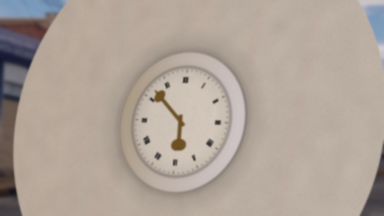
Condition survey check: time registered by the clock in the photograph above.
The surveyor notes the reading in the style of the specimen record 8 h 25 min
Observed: 5 h 52 min
